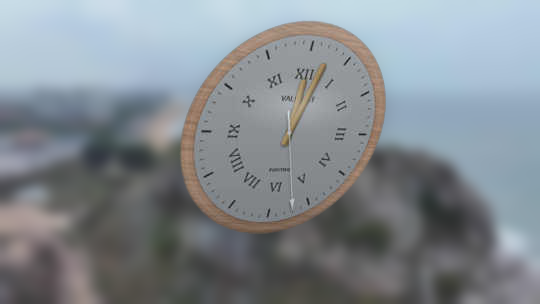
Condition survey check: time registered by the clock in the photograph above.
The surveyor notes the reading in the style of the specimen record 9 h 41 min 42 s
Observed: 12 h 02 min 27 s
